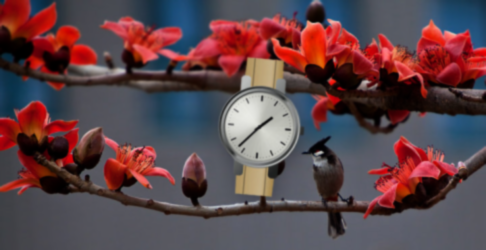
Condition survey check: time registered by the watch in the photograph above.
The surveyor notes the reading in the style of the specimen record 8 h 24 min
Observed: 1 h 37 min
